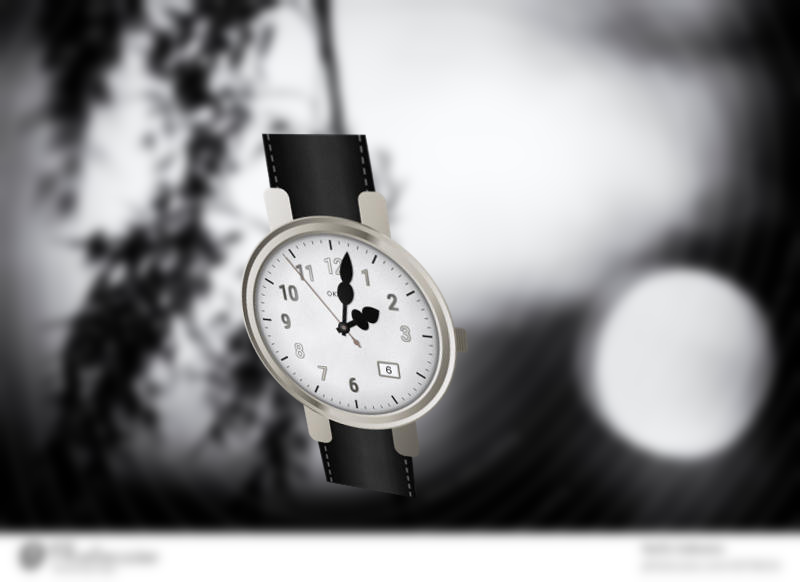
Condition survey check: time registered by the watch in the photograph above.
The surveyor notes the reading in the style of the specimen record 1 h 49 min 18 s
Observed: 2 h 01 min 54 s
